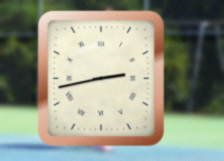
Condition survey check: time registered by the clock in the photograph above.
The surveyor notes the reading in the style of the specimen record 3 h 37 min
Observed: 2 h 43 min
